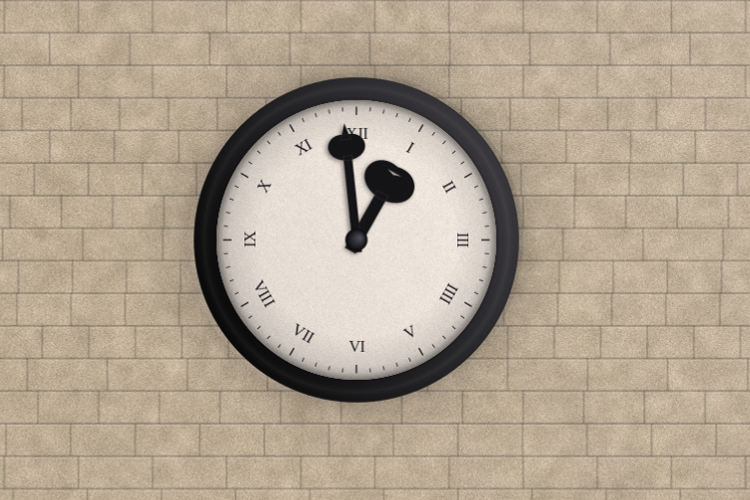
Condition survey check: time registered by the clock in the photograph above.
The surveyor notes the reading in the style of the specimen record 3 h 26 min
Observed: 12 h 59 min
